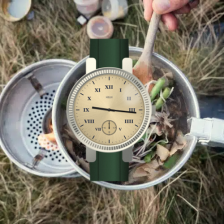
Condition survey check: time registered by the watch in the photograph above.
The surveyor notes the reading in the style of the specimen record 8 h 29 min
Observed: 9 h 16 min
